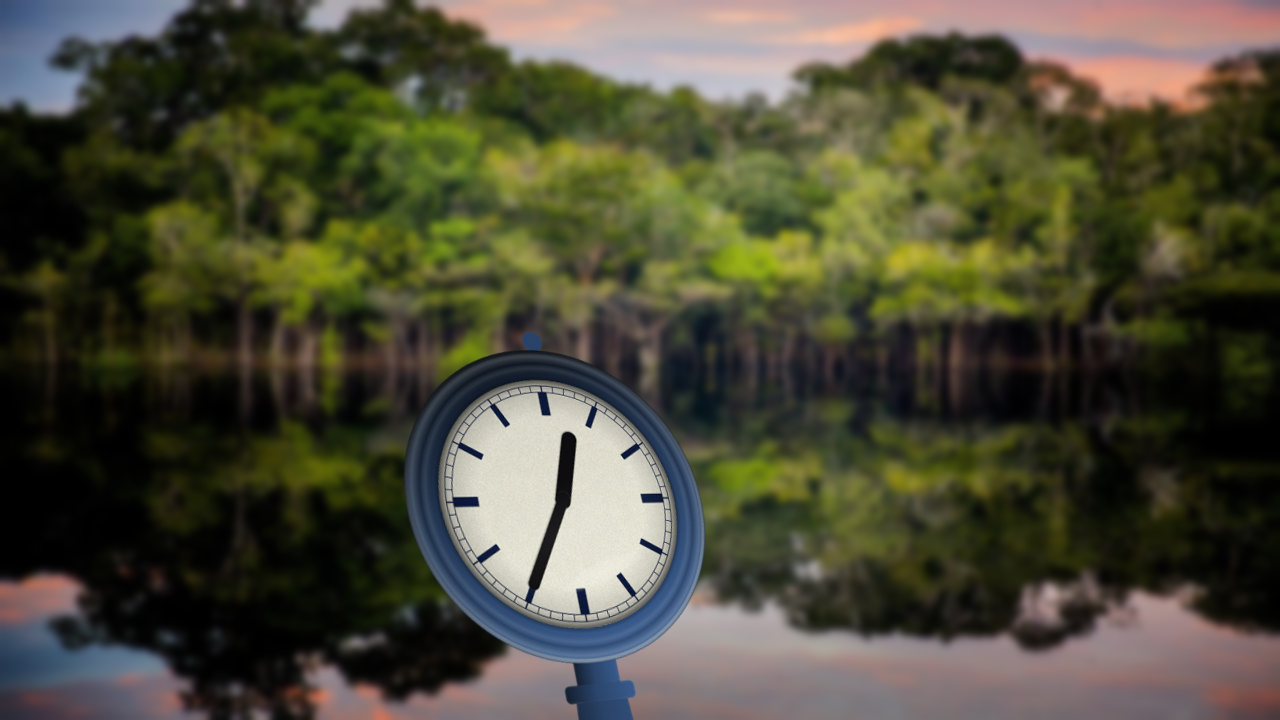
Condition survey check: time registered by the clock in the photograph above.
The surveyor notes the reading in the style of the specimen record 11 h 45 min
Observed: 12 h 35 min
